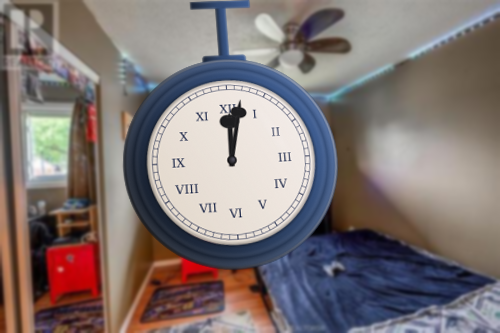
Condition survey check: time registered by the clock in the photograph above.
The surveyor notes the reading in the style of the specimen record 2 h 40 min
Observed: 12 h 02 min
